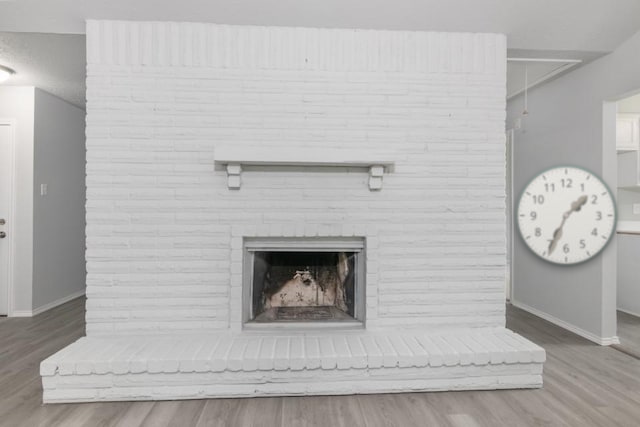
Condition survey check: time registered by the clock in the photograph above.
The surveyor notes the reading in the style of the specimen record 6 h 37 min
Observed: 1 h 34 min
